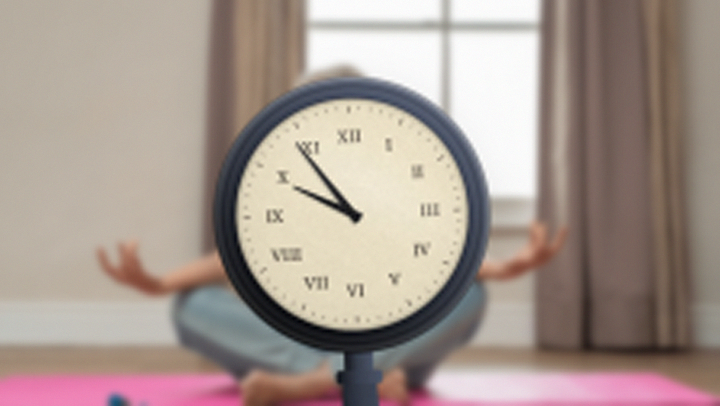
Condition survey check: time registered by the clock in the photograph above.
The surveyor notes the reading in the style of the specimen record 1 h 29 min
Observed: 9 h 54 min
